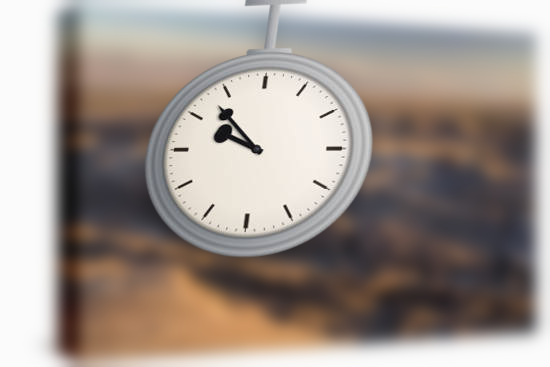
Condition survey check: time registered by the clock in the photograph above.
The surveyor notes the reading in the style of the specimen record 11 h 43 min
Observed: 9 h 53 min
